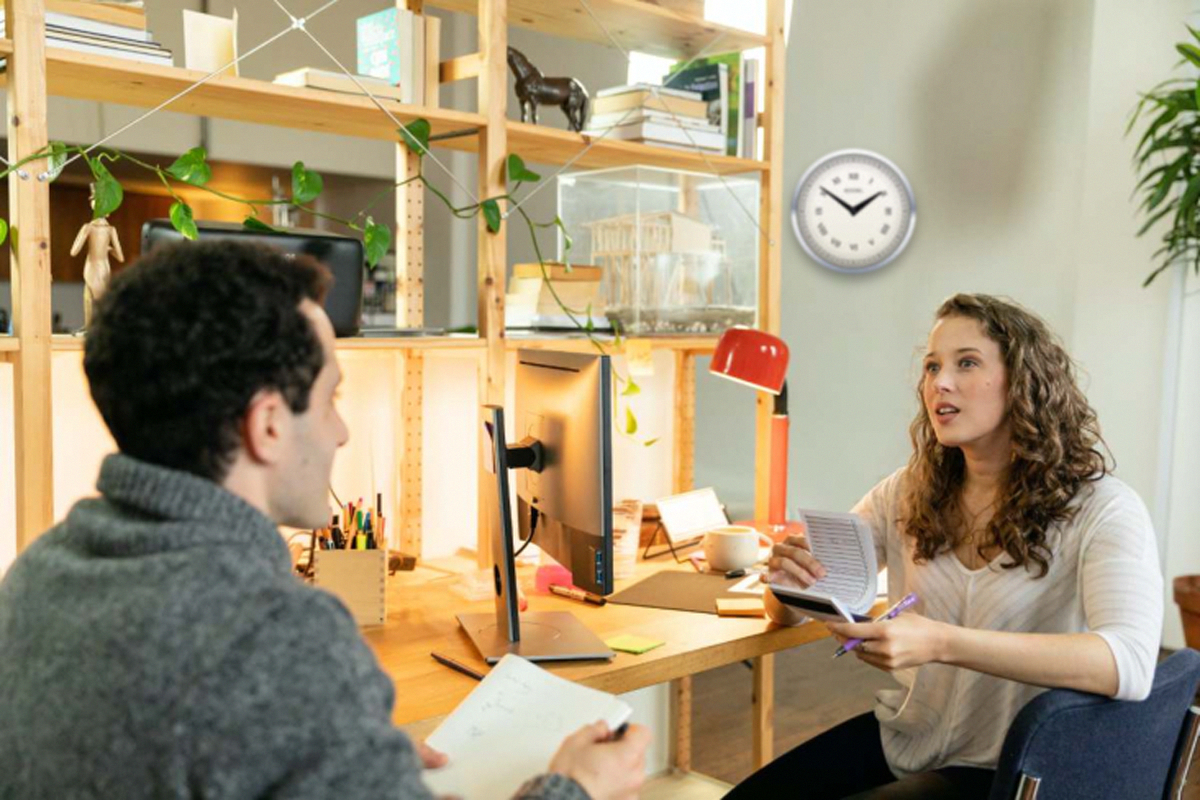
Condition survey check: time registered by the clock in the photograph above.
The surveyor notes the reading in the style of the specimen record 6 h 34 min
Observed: 1 h 51 min
